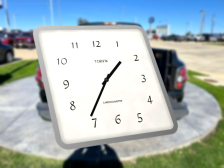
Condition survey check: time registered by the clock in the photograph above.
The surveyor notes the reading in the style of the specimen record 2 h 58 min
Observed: 1 h 36 min
